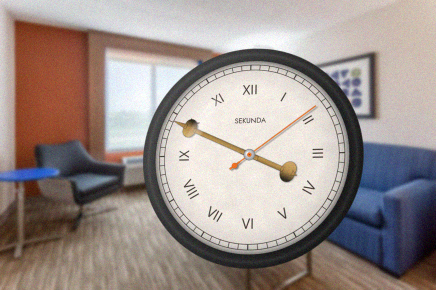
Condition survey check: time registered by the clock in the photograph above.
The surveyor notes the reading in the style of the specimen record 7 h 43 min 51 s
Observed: 3 h 49 min 09 s
